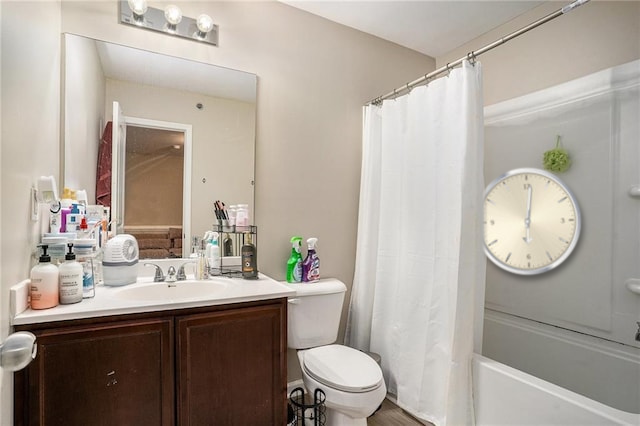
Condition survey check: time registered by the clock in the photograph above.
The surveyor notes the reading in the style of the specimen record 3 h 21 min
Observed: 6 h 01 min
